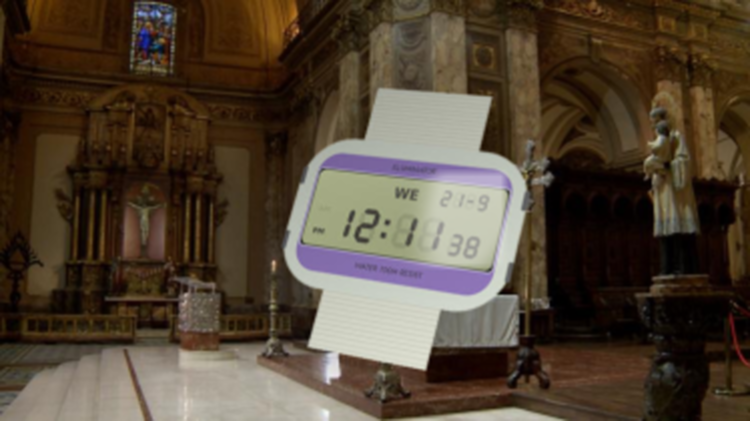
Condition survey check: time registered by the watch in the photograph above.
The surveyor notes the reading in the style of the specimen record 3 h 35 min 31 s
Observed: 12 h 11 min 38 s
